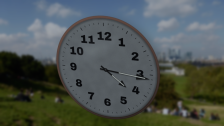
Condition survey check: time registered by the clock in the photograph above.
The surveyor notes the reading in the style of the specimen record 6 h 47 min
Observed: 4 h 16 min
